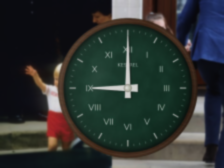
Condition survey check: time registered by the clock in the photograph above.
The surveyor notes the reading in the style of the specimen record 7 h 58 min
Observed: 9 h 00 min
